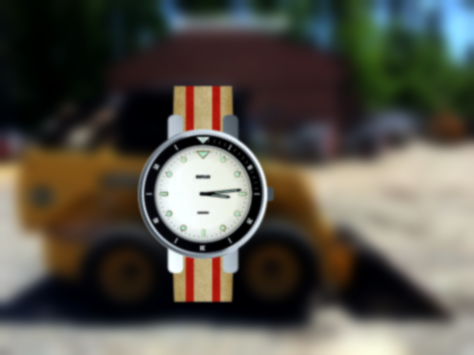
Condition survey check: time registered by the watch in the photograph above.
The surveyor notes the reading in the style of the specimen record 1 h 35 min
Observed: 3 h 14 min
